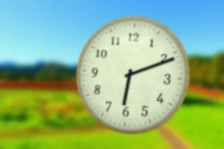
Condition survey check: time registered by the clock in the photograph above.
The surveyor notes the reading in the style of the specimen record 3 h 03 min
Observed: 6 h 11 min
